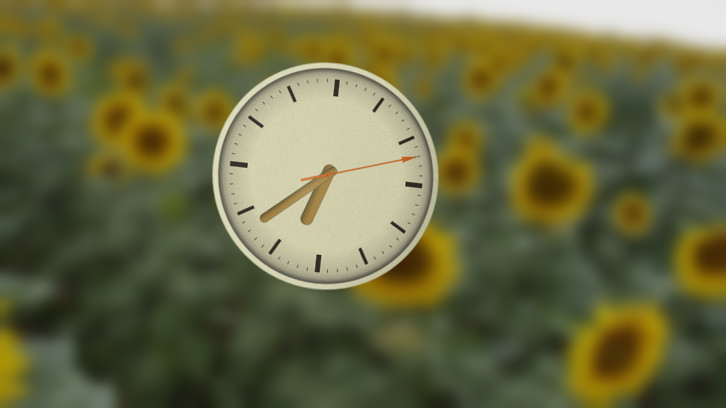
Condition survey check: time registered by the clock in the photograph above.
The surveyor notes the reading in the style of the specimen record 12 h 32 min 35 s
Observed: 6 h 38 min 12 s
